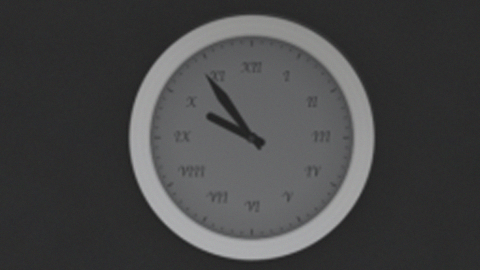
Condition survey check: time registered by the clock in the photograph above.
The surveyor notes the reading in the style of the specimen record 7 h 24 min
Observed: 9 h 54 min
